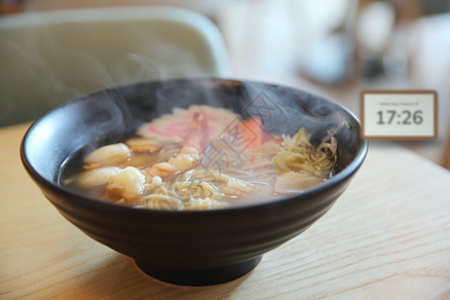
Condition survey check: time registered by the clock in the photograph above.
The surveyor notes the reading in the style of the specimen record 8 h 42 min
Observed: 17 h 26 min
